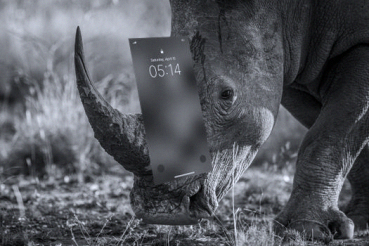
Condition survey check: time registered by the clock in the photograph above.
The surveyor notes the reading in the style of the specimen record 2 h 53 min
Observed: 5 h 14 min
